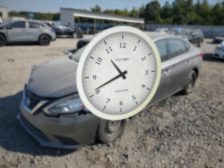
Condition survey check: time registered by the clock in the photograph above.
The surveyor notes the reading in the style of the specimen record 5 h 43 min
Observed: 10 h 41 min
